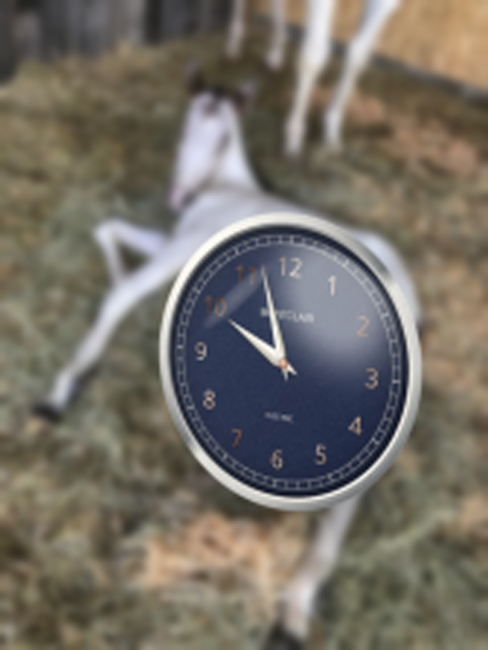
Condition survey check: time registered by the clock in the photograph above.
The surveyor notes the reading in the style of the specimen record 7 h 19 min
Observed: 9 h 57 min
